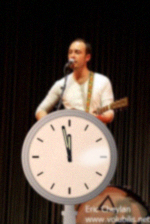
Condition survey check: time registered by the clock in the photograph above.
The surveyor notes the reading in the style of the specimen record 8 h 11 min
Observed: 11 h 58 min
